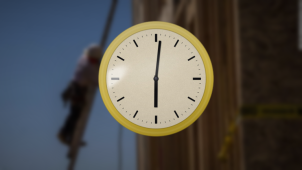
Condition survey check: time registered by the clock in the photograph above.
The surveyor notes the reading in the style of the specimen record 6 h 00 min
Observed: 6 h 01 min
